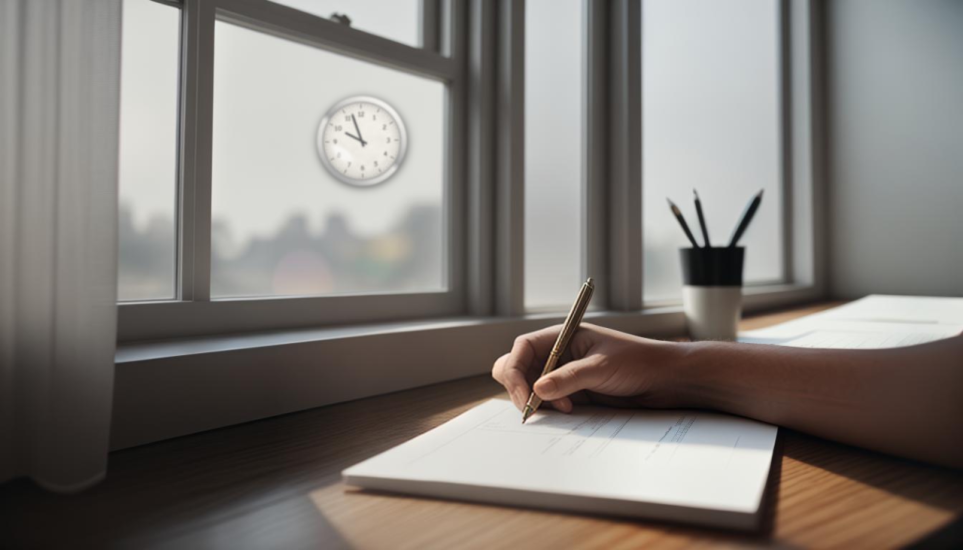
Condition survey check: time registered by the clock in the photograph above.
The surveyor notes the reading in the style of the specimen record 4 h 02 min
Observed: 9 h 57 min
